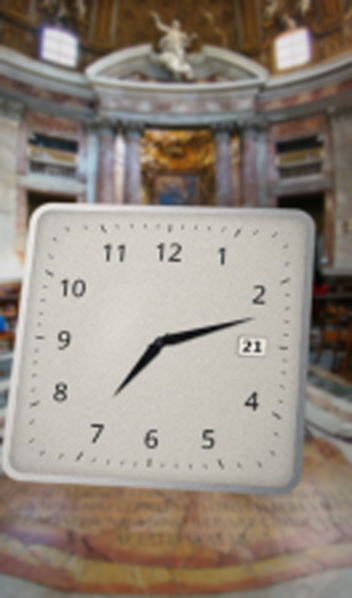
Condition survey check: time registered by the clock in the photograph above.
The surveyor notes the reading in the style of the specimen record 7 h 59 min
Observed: 7 h 12 min
